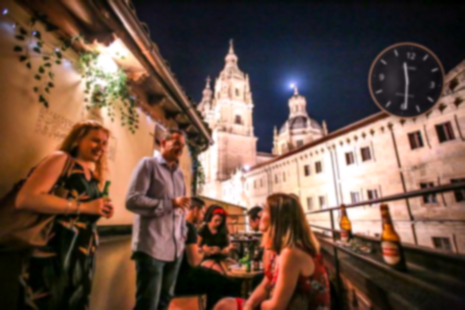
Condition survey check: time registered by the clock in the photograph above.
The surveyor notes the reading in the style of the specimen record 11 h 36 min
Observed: 11 h 29 min
